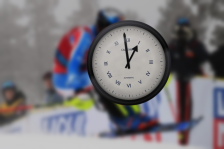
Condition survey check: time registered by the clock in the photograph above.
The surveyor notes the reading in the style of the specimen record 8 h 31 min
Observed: 12 h 59 min
